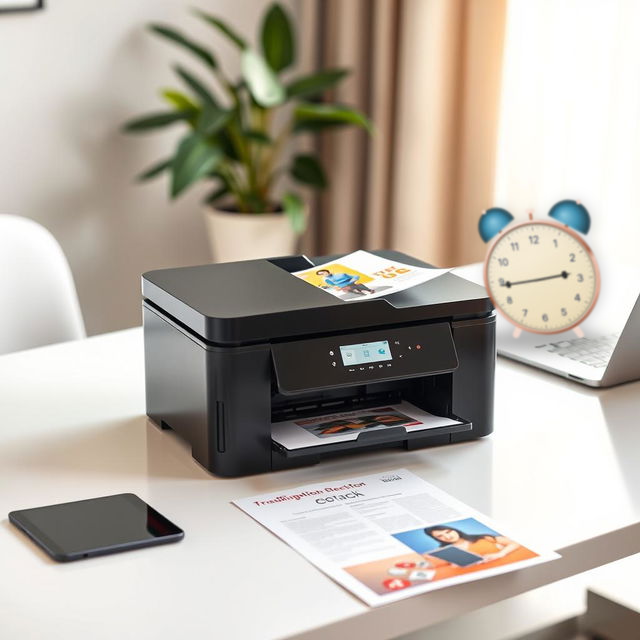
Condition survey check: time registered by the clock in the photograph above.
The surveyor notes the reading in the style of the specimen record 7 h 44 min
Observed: 2 h 44 min
